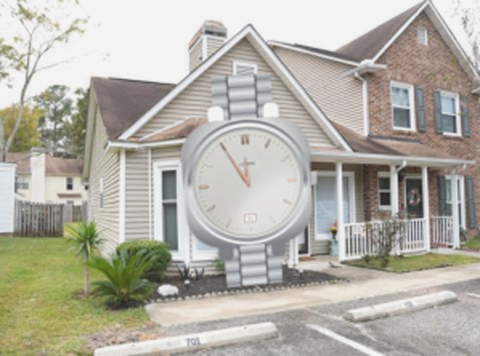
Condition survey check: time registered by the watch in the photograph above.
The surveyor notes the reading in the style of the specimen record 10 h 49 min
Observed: 11 h 55 min
